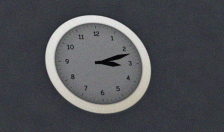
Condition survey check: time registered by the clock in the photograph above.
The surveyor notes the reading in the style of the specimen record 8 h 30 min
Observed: 3 h 12 min
